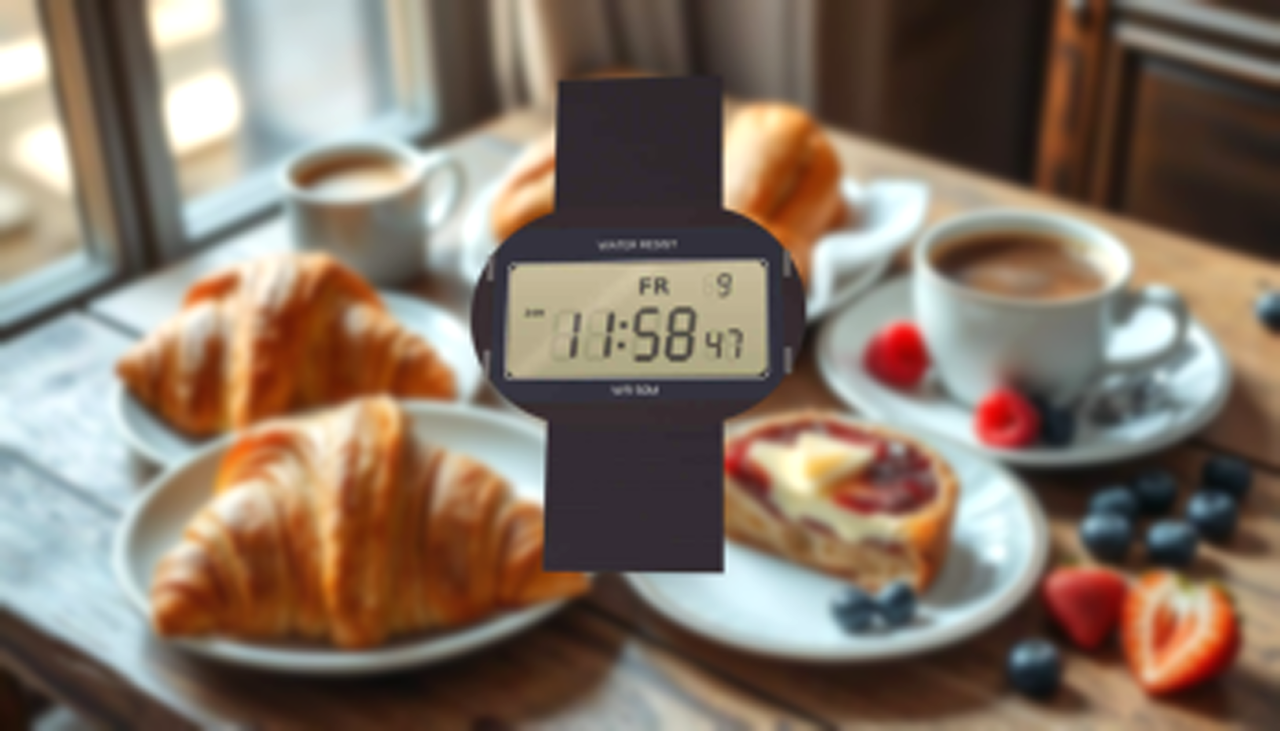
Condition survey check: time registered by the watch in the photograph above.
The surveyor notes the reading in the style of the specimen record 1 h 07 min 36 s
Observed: 11 h 58 min 47 s
